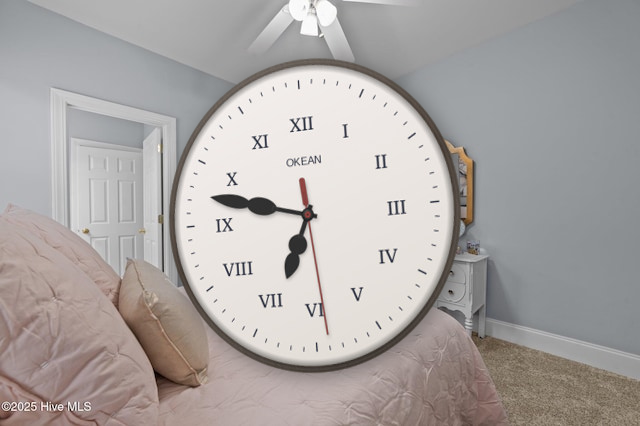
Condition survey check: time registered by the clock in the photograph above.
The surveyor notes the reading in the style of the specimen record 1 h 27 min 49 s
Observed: 6 h 47 min 29 s
